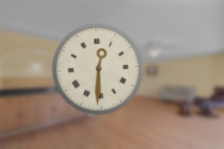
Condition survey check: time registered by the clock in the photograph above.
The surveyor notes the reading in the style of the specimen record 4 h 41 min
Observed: 12 h 31 min
